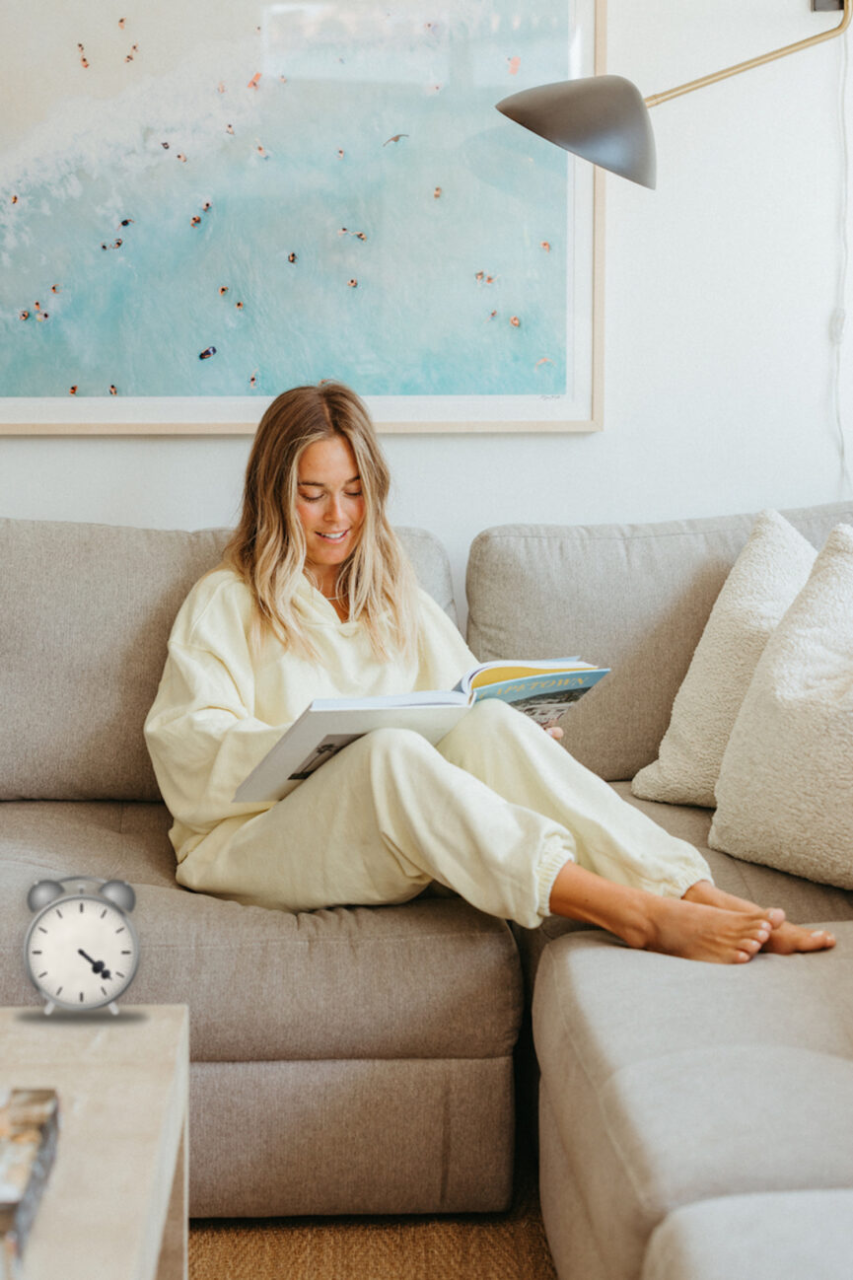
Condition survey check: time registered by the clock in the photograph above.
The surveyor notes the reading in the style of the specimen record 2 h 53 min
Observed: 4 h 22 min
